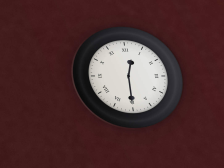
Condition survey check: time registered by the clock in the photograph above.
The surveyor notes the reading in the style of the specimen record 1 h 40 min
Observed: 12 h 30 min
